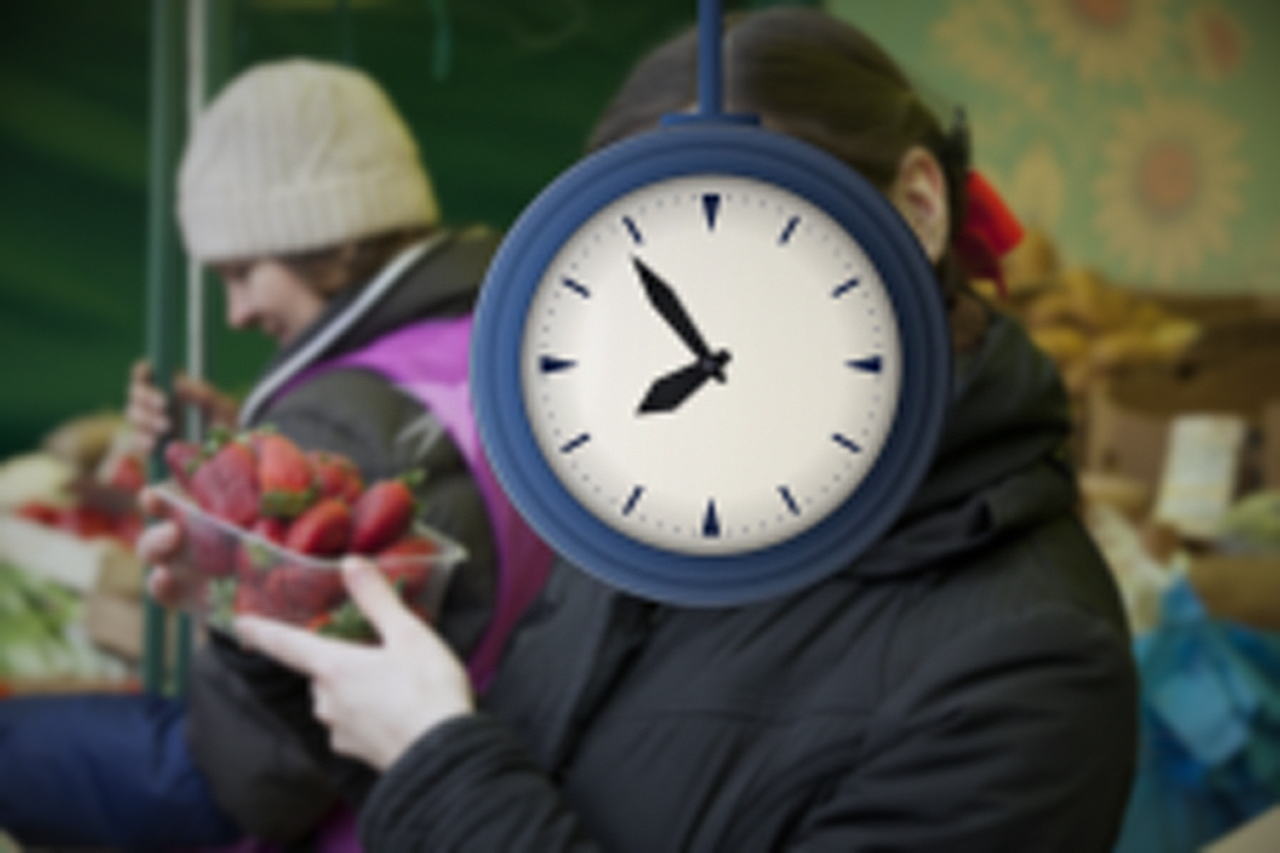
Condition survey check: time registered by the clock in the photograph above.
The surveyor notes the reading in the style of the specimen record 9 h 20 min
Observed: 7 h 54 min
